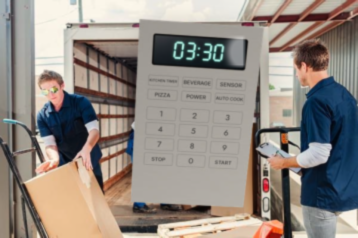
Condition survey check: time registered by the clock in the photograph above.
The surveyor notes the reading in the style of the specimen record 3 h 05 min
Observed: 3 h 30 min
